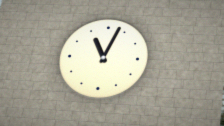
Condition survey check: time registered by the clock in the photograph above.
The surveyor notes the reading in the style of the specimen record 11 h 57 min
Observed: 11 h 03 min
